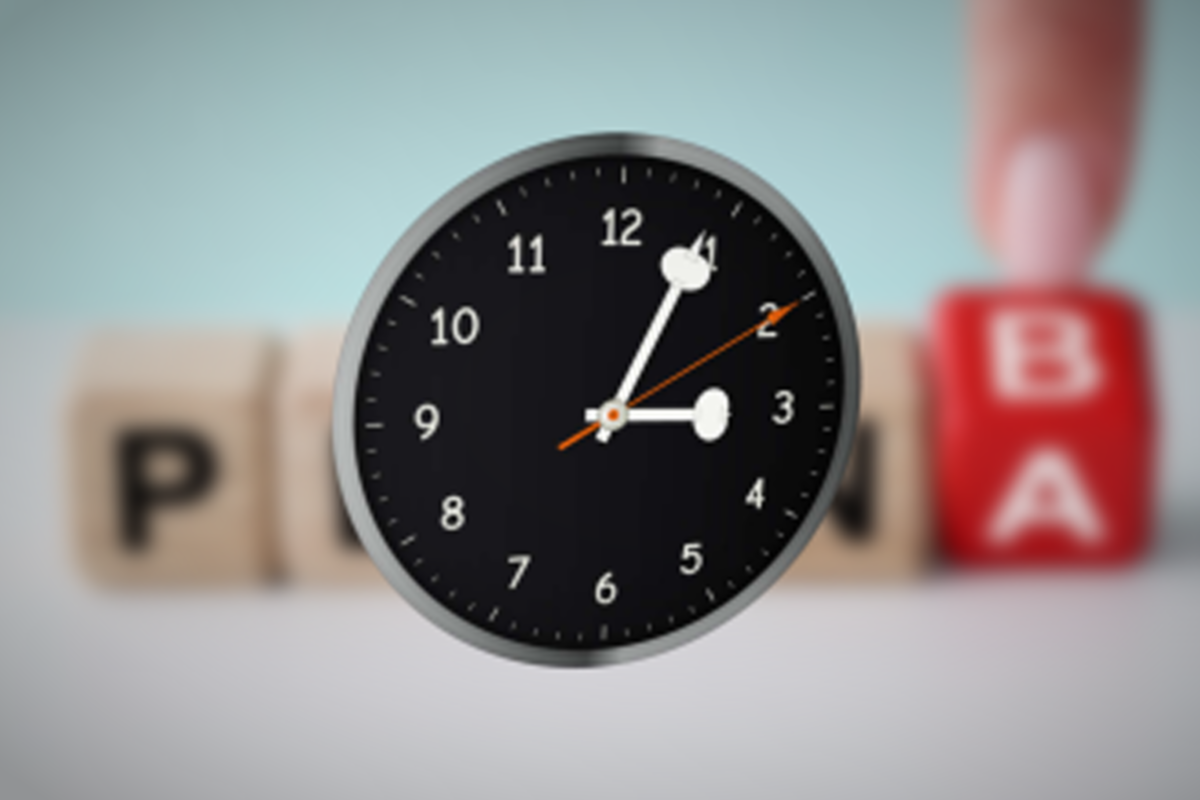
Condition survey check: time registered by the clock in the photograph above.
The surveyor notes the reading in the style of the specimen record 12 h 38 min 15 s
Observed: 3 h 04 min 10 s
